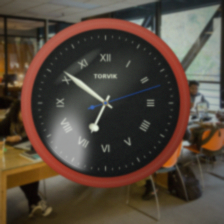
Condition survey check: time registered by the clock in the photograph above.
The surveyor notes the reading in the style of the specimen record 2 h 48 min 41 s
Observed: 6 h 51 min 12 s
